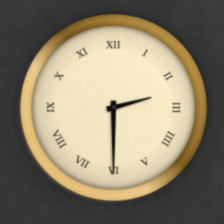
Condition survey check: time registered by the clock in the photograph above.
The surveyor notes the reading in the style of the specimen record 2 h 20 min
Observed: 2 h 30 min
